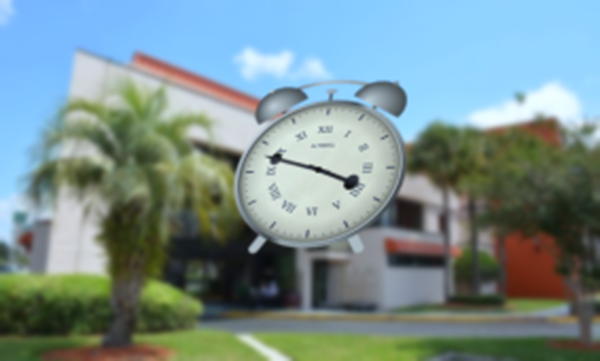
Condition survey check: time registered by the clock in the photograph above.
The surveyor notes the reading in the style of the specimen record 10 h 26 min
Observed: 3 h 48 min
